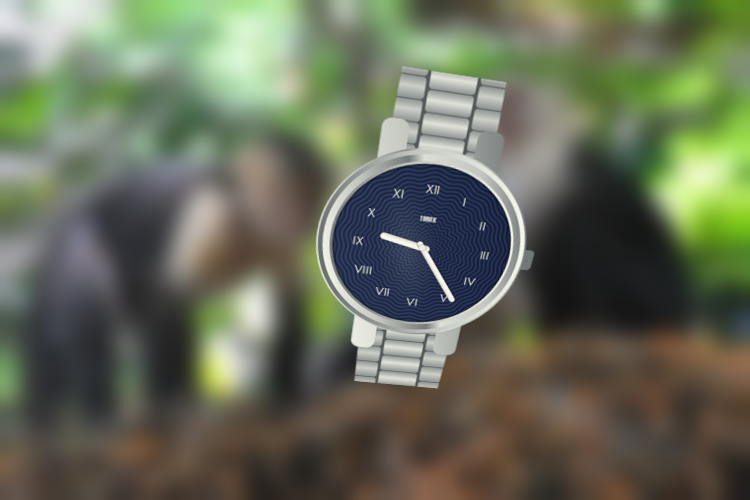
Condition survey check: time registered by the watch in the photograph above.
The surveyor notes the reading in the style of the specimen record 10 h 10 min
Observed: 9 h 24 min
